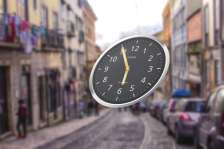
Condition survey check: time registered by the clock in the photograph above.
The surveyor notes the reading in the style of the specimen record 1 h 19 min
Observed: 5 h 55 min
